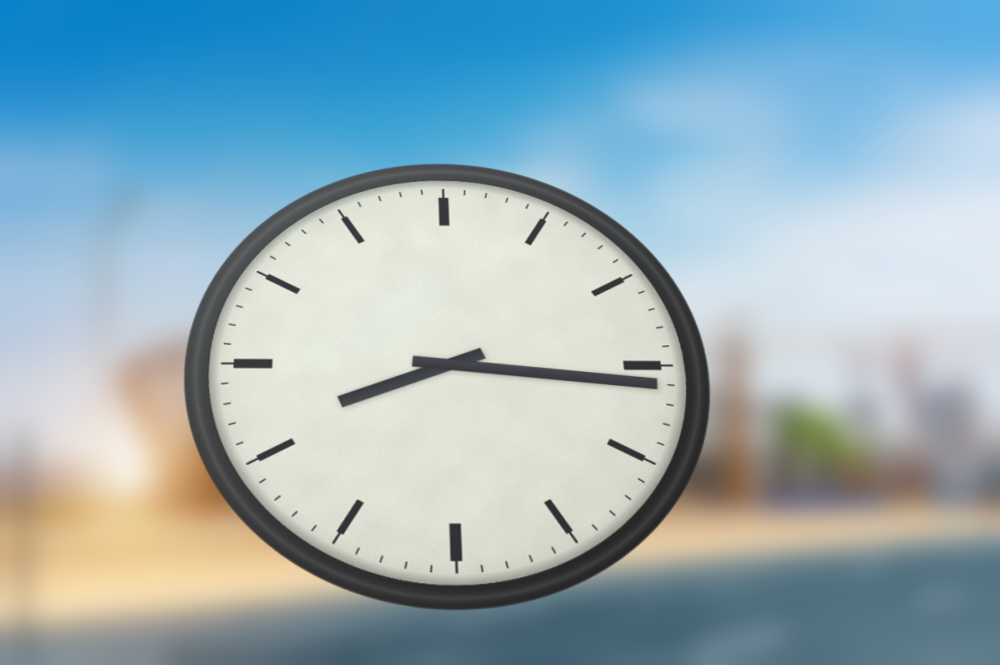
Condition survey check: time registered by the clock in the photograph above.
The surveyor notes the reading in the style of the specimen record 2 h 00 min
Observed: 8 h 16 min
